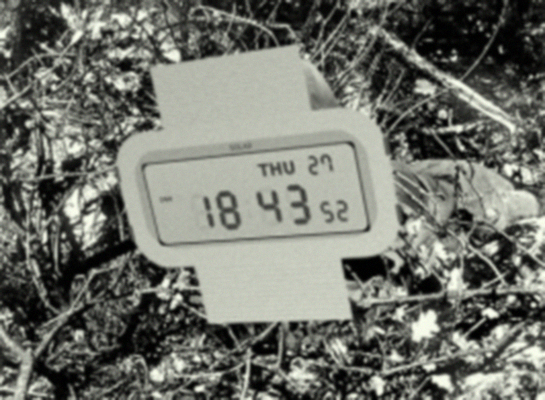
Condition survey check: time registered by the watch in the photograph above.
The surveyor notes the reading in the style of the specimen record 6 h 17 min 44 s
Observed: 18 h 43 min 52 s
